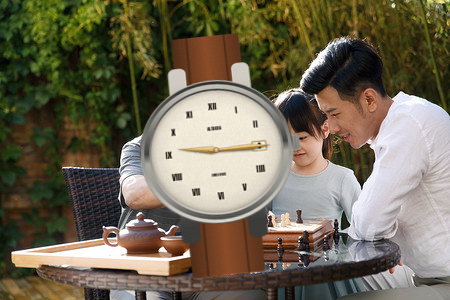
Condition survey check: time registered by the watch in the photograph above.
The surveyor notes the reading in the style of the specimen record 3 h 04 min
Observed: 9 h 15 min
